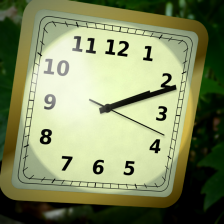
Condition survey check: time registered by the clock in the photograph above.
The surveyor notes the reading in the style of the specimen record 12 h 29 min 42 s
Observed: 2 h 11 min 18 s
